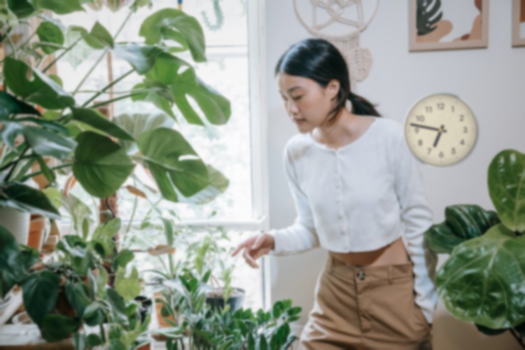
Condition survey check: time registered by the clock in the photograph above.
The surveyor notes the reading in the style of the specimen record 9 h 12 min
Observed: 6 h 47 min
